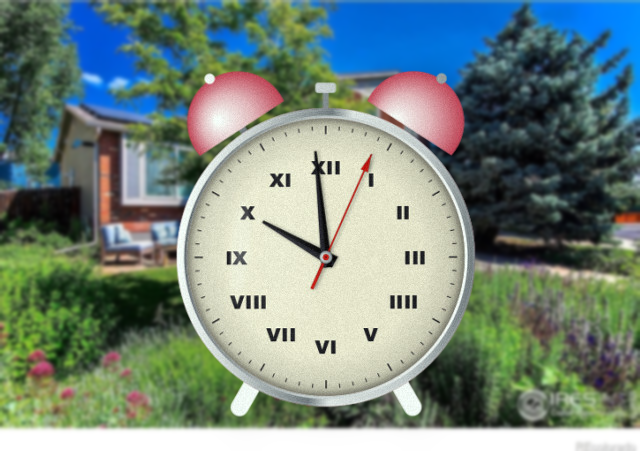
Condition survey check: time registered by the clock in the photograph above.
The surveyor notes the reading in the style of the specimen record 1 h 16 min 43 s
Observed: 9 h 59 min 04 s
